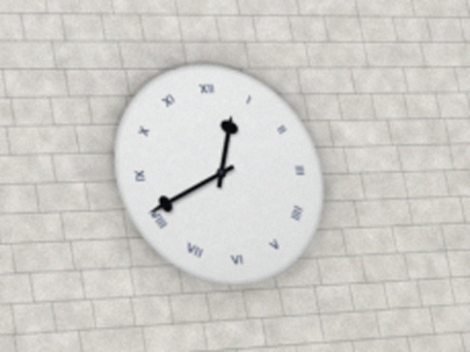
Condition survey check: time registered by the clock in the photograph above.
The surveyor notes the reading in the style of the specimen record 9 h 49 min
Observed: 12 h 41 min
